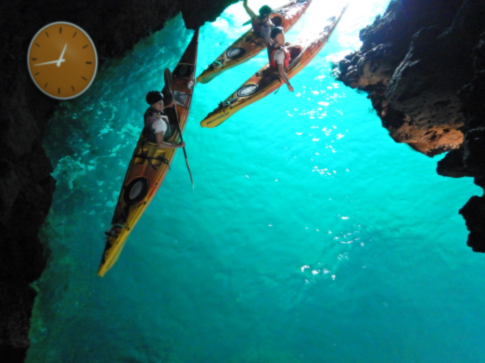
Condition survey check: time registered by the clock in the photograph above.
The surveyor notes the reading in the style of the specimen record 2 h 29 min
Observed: 12 h 43 min
